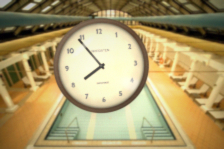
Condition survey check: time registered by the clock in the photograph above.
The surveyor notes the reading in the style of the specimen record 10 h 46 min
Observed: 7 h 54 min
